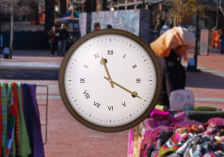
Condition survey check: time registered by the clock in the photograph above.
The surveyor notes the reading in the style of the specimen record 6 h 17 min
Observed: 11 h 20 min
